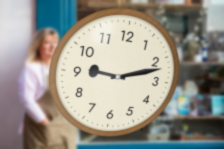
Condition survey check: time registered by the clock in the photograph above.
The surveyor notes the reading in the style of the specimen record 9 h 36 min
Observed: 9 h 12 min
